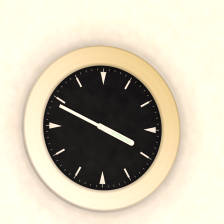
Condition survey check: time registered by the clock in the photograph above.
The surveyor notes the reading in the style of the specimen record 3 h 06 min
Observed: 3 h 49 min
